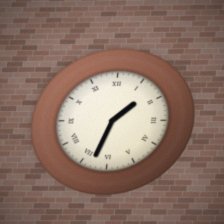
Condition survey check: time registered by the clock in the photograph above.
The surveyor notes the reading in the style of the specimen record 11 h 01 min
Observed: 1 h 33 min
